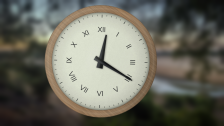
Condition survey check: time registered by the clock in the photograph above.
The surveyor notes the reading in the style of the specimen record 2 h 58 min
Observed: 12 h 20 min
